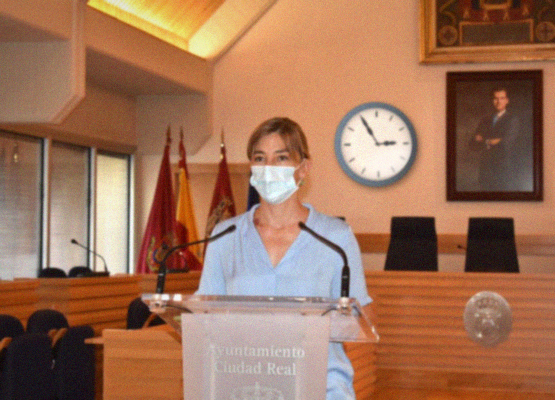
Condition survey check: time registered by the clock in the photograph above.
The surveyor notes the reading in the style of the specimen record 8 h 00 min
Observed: 2 h 55 min
